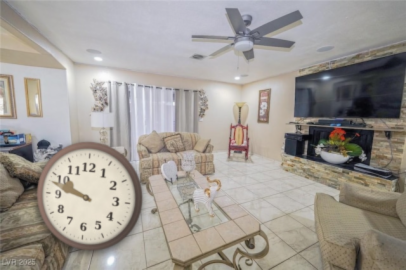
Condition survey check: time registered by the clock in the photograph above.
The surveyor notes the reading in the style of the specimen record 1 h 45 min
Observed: 9 h 48 min
